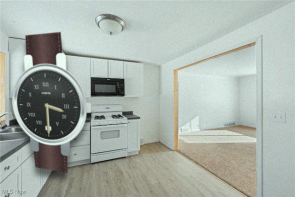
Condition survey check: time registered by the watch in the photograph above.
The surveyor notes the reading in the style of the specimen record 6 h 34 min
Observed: 3 h 30 min
